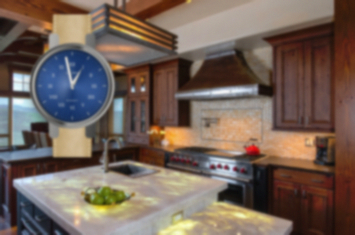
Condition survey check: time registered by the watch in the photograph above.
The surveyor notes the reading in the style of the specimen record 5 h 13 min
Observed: 12 h 58 min
